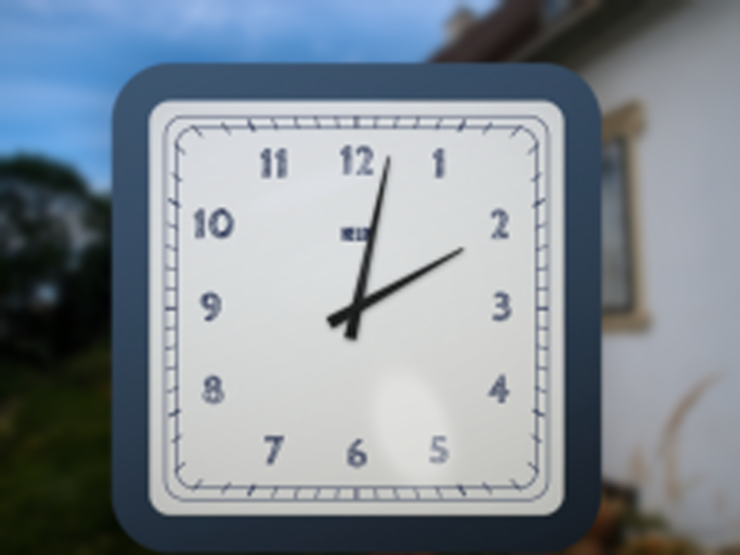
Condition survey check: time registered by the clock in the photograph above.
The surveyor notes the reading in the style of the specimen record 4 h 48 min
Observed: 2 h 02 min
